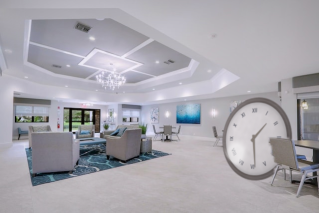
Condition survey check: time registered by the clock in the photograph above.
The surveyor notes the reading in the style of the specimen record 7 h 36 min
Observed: 1 h 29 min
